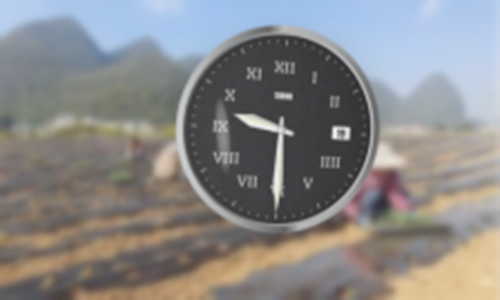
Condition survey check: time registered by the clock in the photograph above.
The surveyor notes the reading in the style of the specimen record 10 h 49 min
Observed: 9 h 30 min
